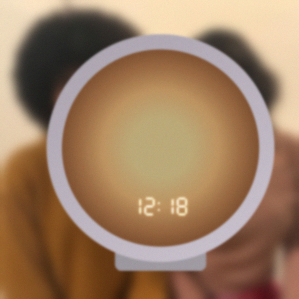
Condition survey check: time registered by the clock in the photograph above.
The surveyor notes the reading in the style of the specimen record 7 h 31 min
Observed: 12 h 18 min
